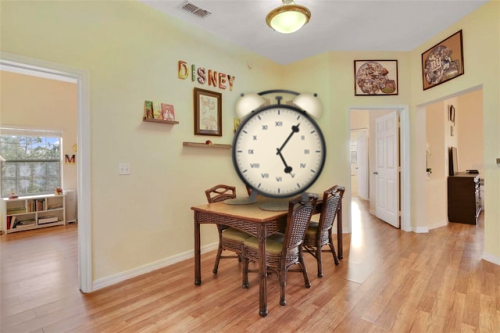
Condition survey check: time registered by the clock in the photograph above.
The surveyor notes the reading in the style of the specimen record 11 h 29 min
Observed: 5 h 06 min
